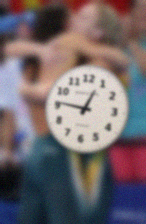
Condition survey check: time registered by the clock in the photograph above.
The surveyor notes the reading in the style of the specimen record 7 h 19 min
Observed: 12 h 46 min
